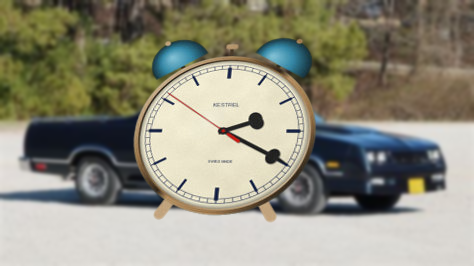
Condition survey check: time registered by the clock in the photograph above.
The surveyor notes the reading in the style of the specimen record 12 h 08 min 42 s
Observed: 2 h 19 min 51 s
